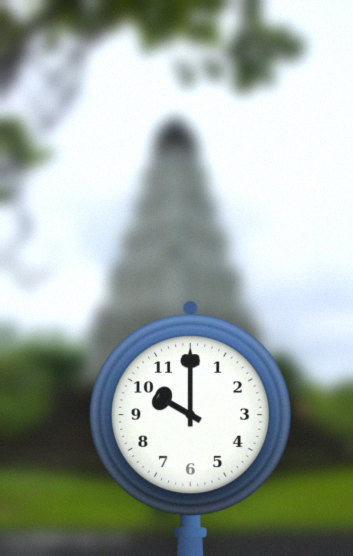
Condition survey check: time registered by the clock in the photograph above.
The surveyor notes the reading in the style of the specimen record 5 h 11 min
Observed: 10 h 00 min
